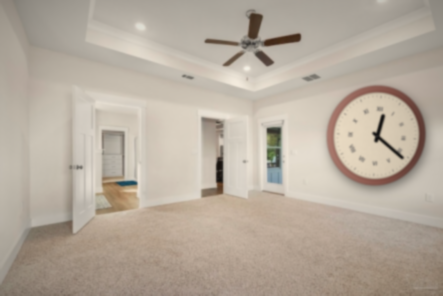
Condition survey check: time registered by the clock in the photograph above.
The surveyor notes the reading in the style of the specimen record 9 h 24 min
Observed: 12 h 21 min
